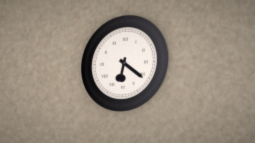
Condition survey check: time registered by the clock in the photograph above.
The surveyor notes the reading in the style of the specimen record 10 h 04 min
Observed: 6 h 21 min
